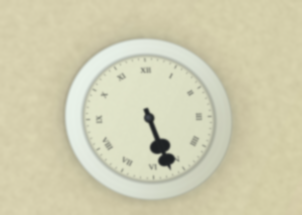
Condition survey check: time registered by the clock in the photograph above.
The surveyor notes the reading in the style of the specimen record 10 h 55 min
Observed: 5 h 27 min
